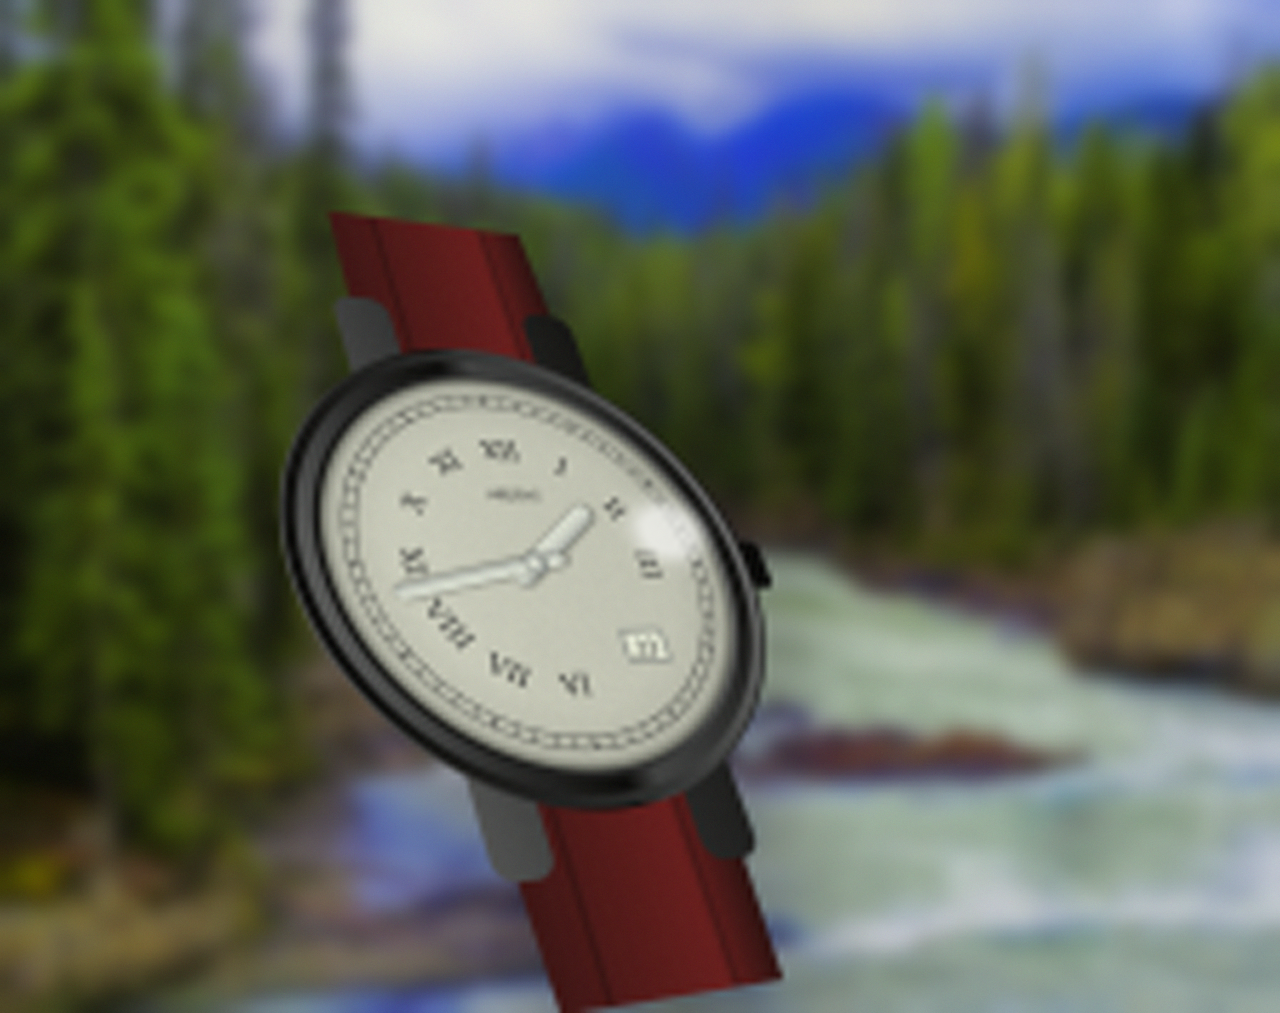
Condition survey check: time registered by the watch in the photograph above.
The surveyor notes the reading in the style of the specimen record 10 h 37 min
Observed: 1 h 43 min
